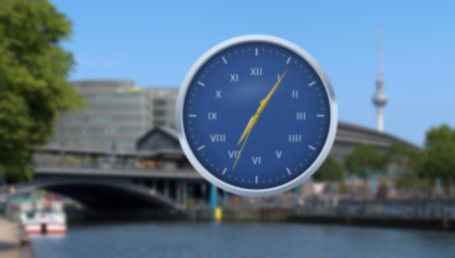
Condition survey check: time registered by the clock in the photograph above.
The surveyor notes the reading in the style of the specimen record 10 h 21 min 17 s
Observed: 7 h 05 min 34 s
